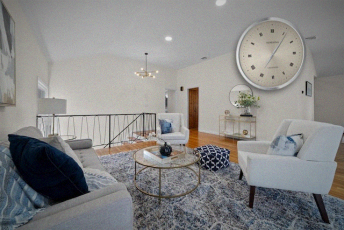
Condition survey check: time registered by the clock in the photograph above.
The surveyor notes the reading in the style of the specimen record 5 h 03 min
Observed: 7 h 06 min
